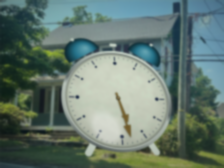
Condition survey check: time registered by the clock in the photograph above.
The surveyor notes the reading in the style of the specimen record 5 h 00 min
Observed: 5 h 28 min
